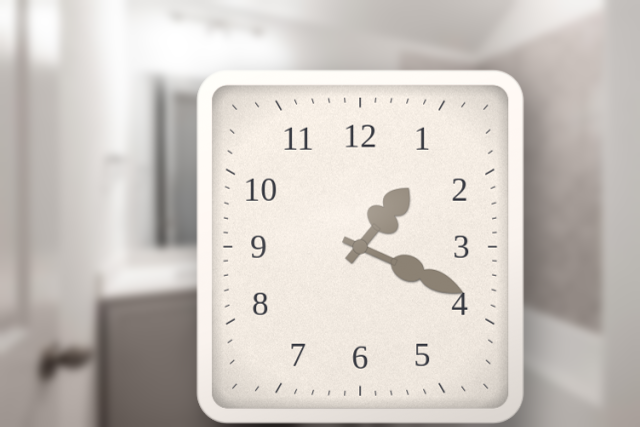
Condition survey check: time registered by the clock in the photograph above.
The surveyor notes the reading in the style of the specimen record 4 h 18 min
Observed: 1 h 19 min
